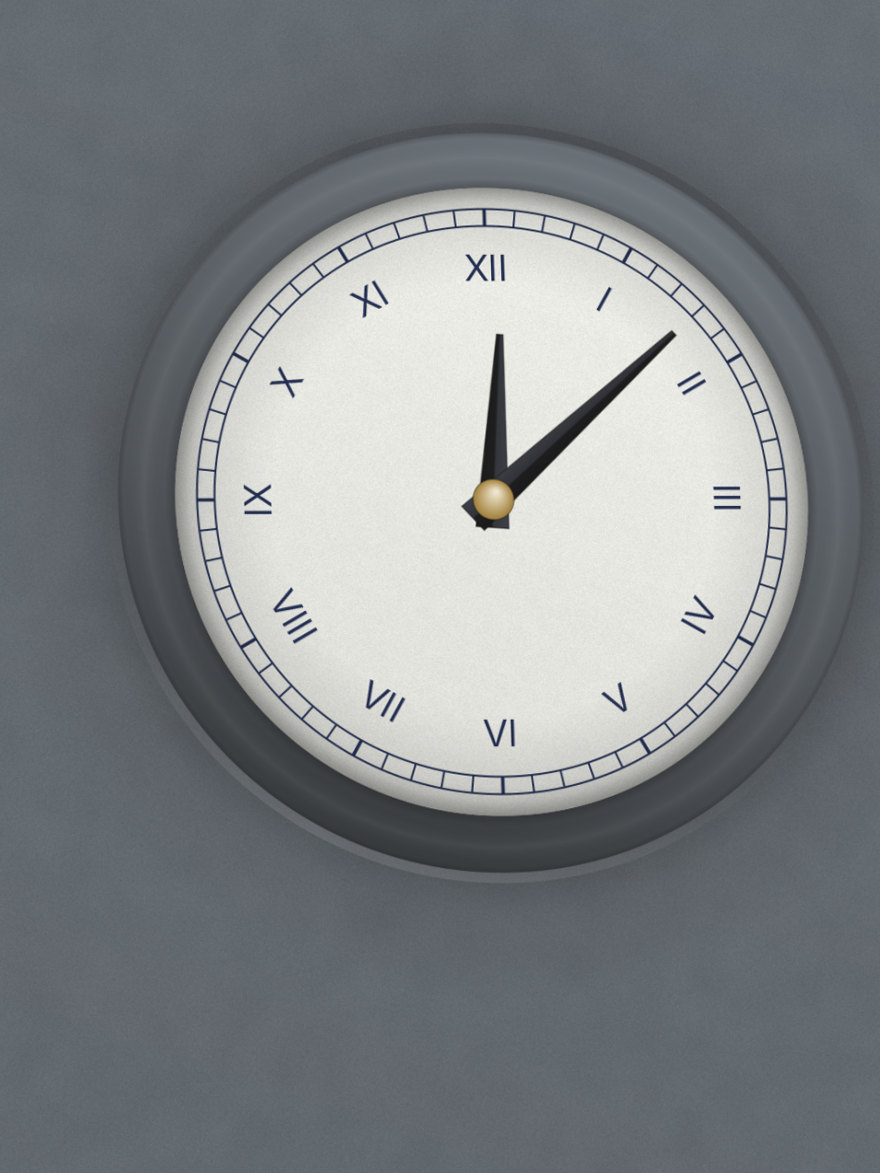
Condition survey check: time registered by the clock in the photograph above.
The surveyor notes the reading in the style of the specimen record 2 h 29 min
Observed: 12 h 08 min
